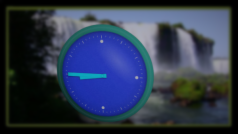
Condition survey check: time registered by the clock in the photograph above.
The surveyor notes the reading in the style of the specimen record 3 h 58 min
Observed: 8 h 45 min
